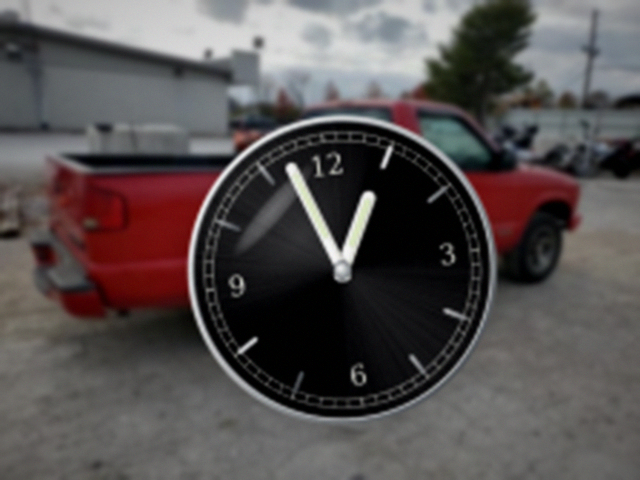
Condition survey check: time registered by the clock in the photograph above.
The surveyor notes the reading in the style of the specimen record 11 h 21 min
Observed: 12 h 57 min
